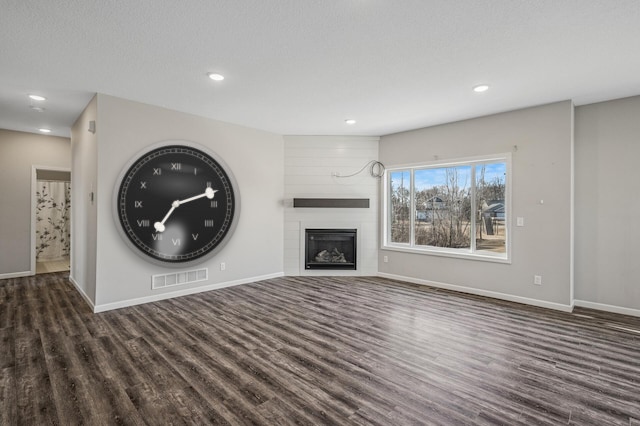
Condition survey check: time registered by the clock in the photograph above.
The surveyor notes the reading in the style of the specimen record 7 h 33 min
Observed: 7 h 12 min
